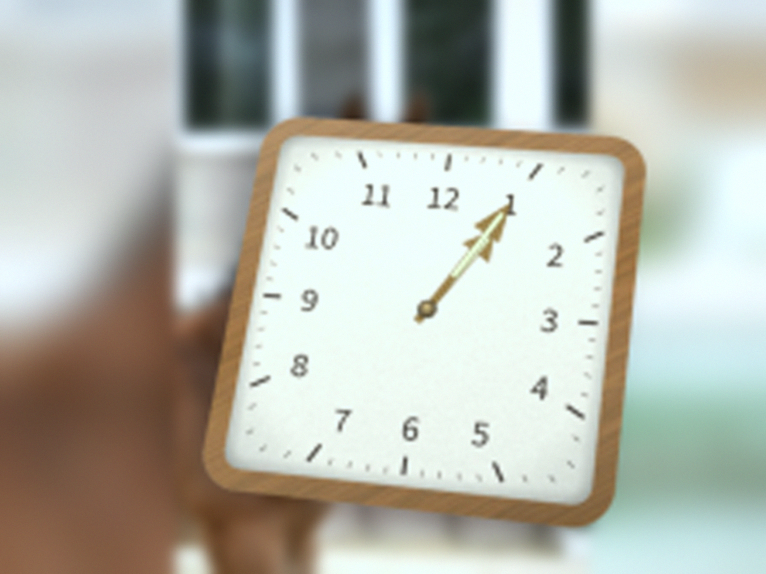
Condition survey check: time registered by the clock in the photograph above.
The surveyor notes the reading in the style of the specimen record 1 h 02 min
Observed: 1 h 05 min
